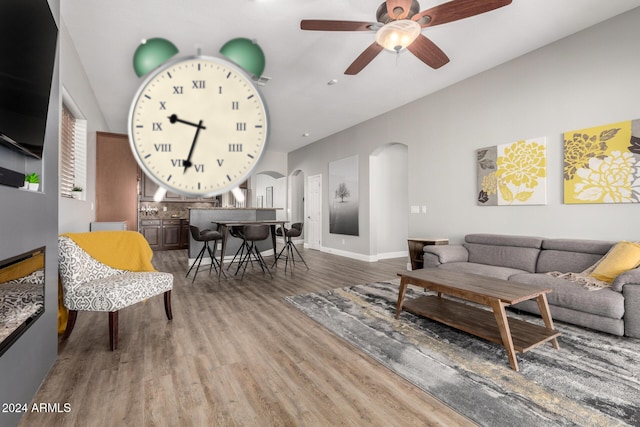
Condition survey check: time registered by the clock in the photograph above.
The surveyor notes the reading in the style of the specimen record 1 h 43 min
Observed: 9 h 33 min
